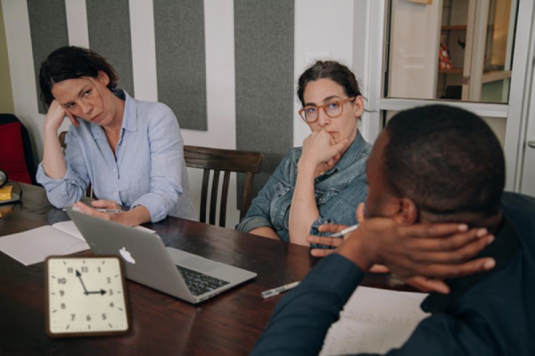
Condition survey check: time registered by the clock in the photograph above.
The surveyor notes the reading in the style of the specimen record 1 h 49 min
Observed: 2 h 57 min
